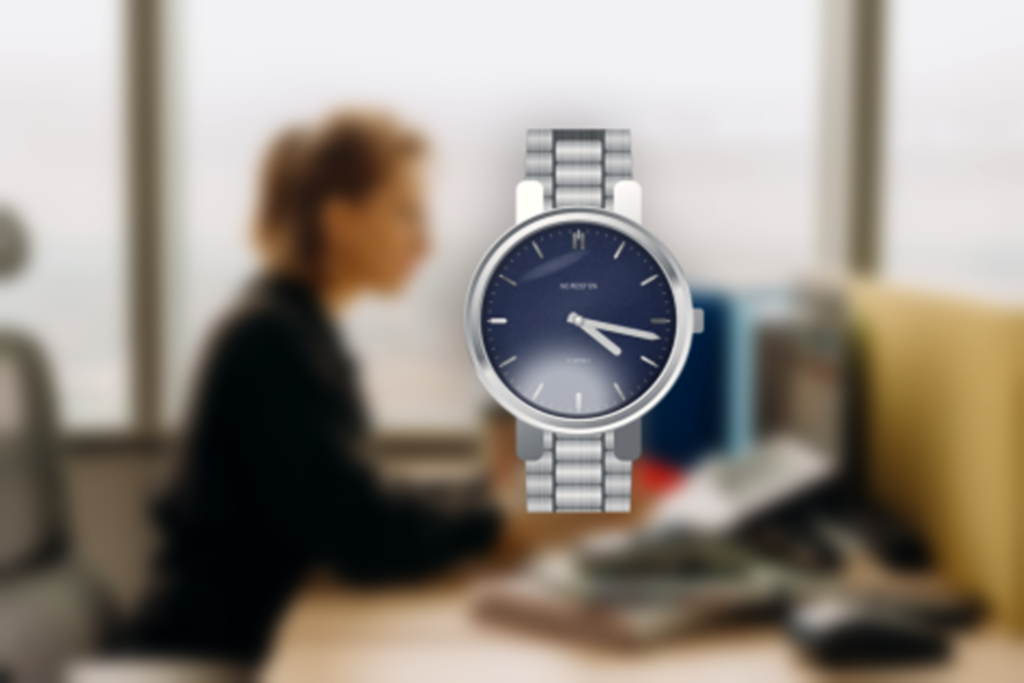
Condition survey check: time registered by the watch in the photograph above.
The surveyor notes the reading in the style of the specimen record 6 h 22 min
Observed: 4 h 17 min
